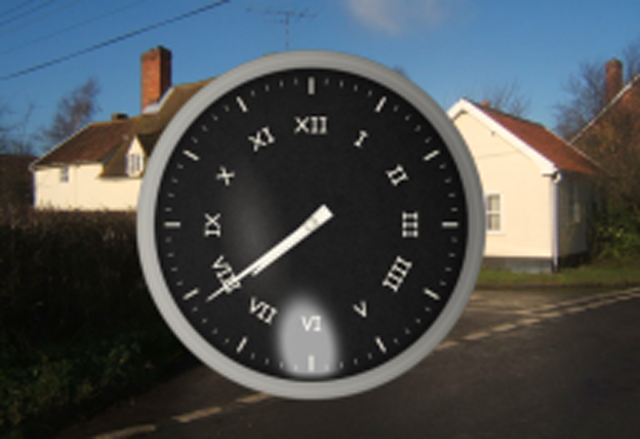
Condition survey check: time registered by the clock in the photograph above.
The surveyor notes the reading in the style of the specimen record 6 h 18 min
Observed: 7 h 39 min
